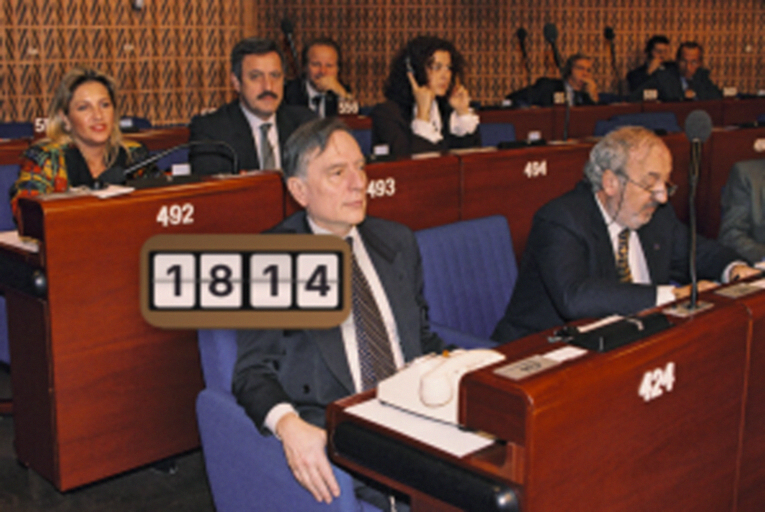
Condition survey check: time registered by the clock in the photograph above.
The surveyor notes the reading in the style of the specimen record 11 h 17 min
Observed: 18 h 14 min
